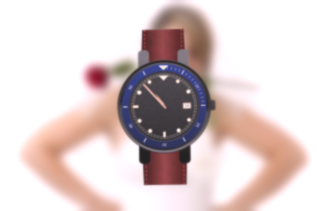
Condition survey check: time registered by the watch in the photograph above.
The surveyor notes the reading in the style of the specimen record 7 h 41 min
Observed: 10 h 53 min
